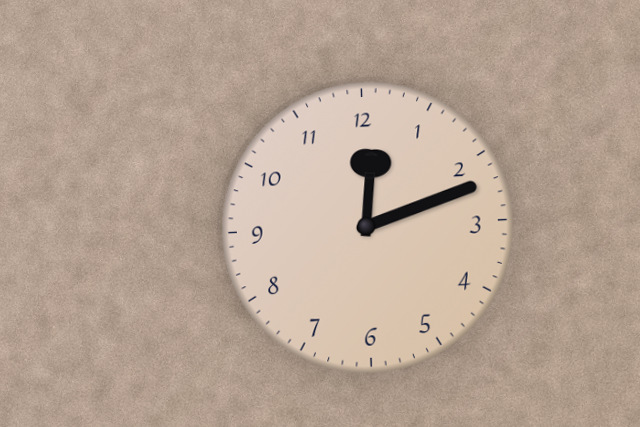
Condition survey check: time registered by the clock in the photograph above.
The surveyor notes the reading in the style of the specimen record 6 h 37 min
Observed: 12 h 12 min
